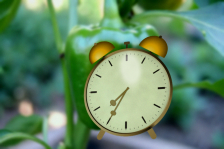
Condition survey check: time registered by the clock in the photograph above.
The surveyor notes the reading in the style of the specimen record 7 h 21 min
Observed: 7 h 35 min
